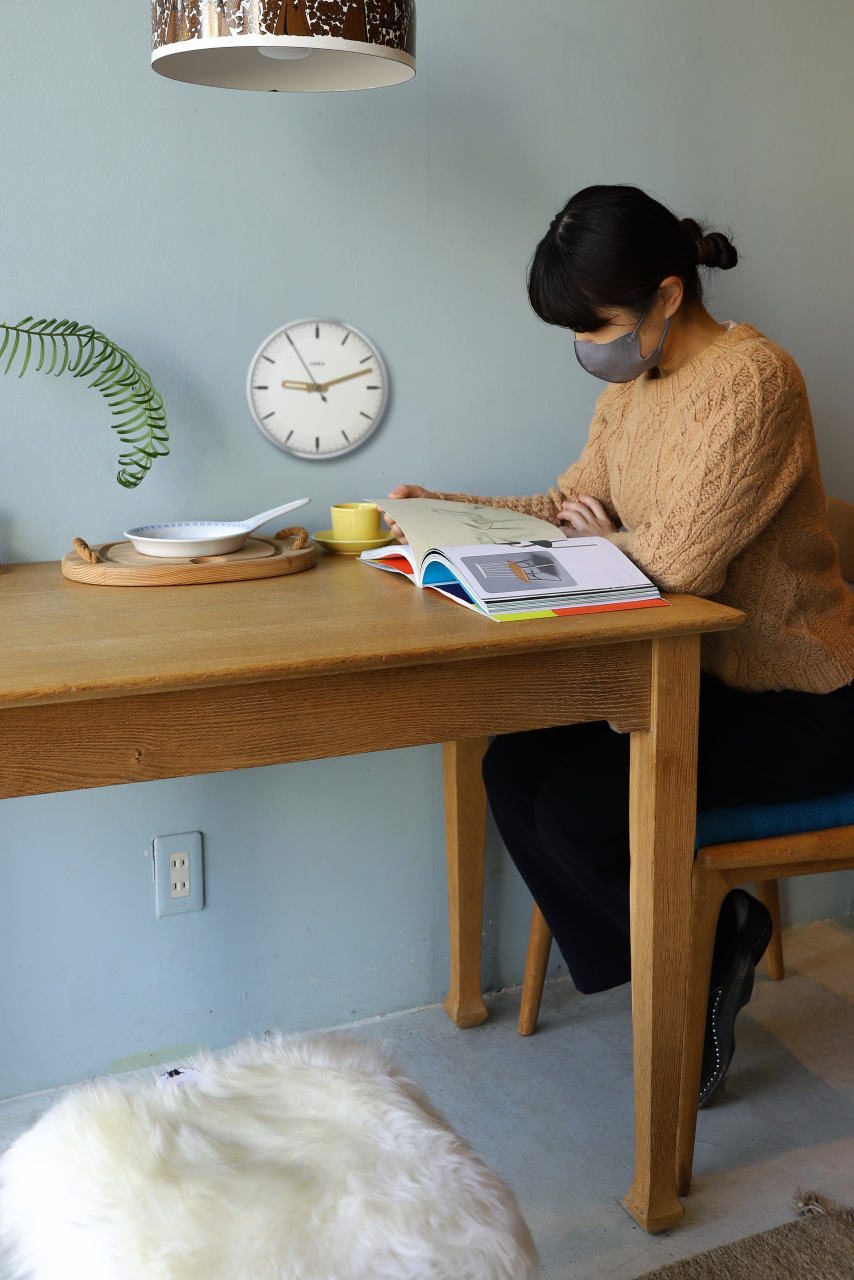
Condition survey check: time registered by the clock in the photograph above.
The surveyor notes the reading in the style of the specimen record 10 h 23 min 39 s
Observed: 9 h 11 min 55 s
